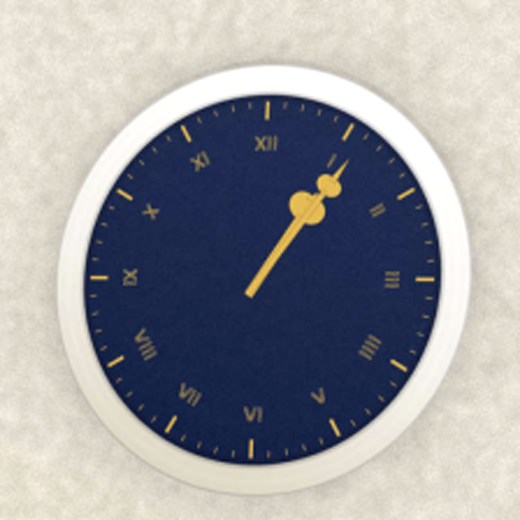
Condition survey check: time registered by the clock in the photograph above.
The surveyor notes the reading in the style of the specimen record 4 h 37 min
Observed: 1 h 06 min
